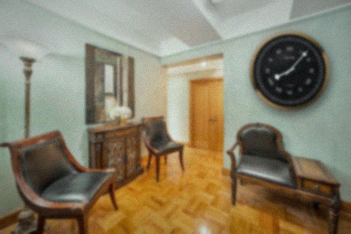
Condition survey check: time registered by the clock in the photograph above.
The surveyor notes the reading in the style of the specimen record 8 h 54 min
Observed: 8 h 07 min
